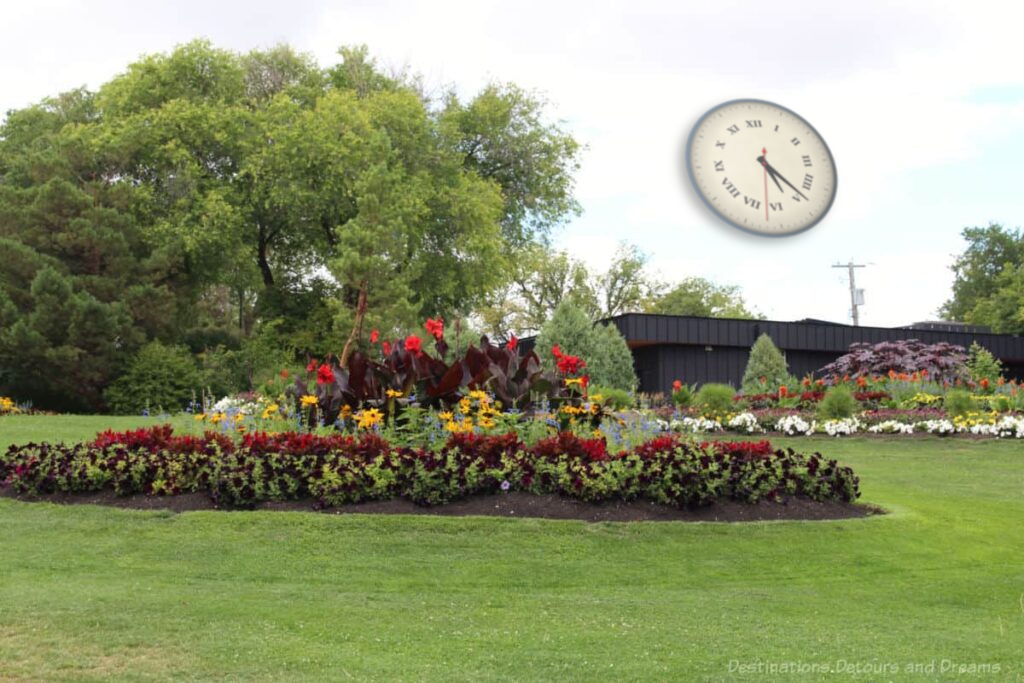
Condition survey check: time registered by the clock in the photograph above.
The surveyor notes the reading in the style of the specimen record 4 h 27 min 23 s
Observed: 5 h 23 min 32 s
